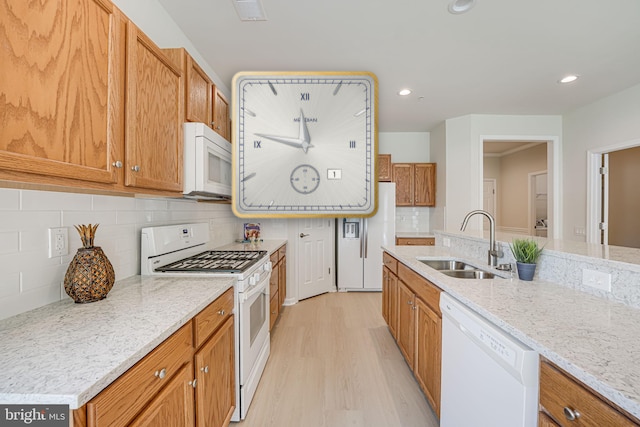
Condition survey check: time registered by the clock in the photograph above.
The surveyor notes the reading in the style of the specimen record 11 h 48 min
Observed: 11 h 47 min
